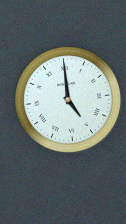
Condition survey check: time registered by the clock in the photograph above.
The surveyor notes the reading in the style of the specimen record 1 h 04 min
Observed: 5 h 00 min
